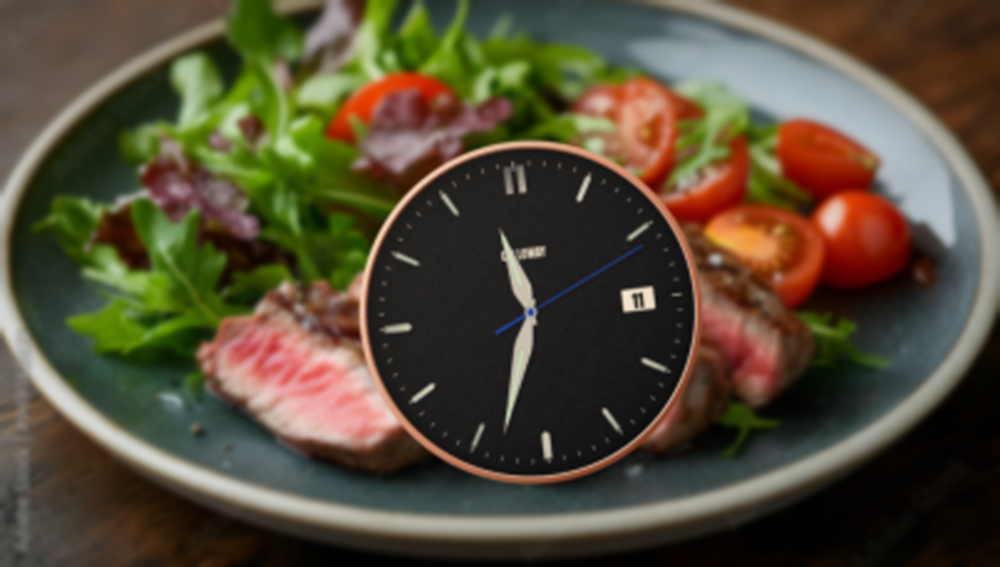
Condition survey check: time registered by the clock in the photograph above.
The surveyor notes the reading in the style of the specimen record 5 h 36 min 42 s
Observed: 11 h 33 min 11 s
